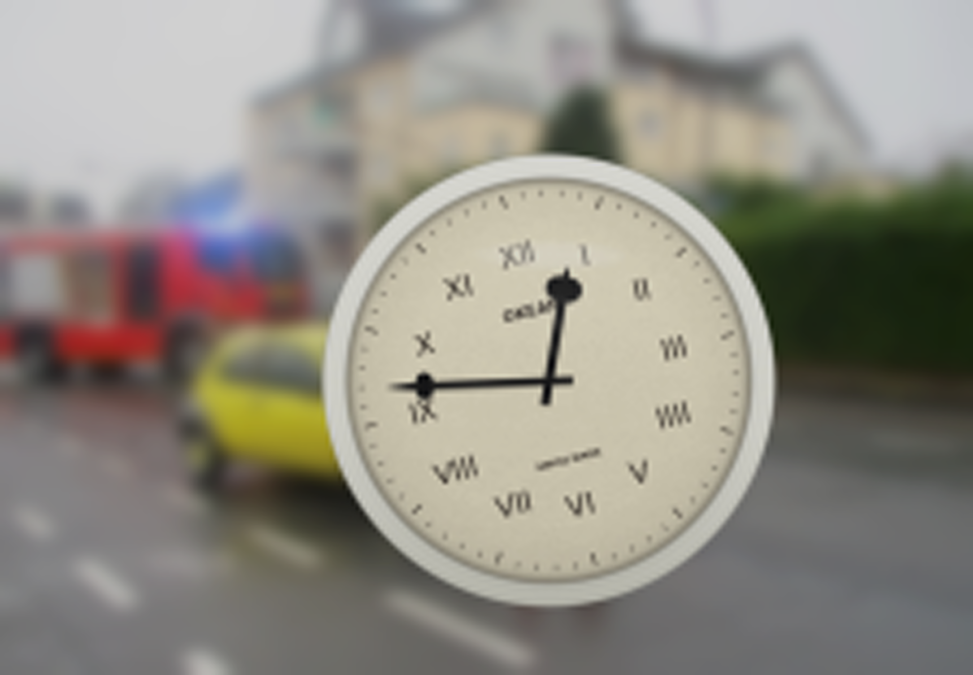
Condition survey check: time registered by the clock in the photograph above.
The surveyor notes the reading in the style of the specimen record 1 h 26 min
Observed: 12 h 47 min
